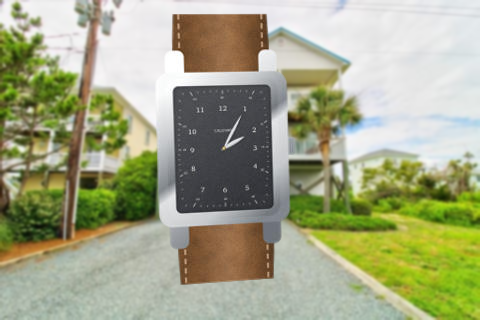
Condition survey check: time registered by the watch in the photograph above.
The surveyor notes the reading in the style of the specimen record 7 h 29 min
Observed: 2 h 05 min
